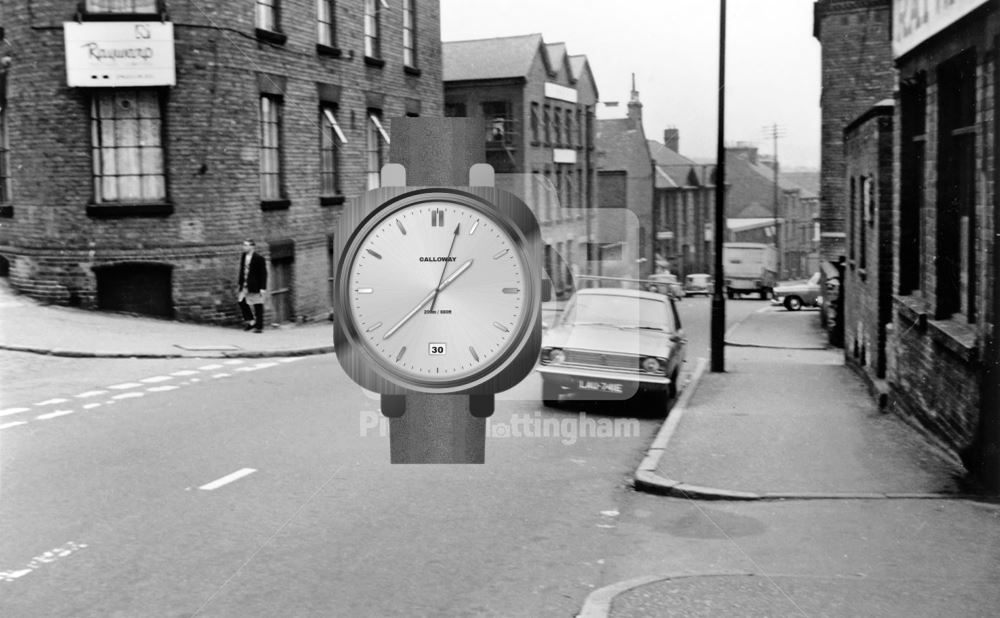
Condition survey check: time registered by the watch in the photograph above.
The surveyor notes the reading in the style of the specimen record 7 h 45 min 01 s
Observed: 1 h 38 min 03 s
